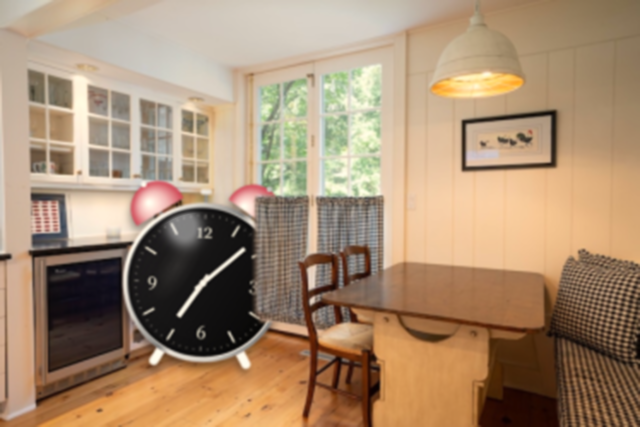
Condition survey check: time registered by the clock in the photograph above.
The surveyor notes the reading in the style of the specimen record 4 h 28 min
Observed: 7 h 08 min
